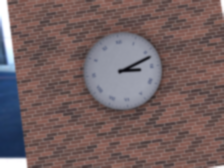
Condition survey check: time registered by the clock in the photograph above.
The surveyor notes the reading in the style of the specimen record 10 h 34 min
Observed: 3 h 12 min
